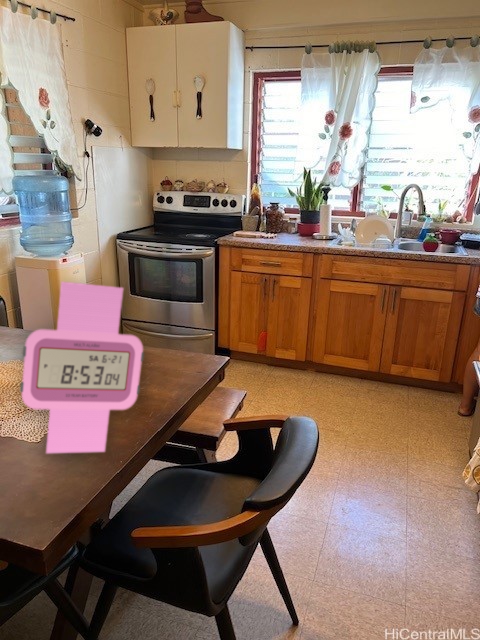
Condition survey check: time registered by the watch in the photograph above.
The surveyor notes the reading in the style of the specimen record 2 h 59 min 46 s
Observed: 8 h 53 min 04 s
